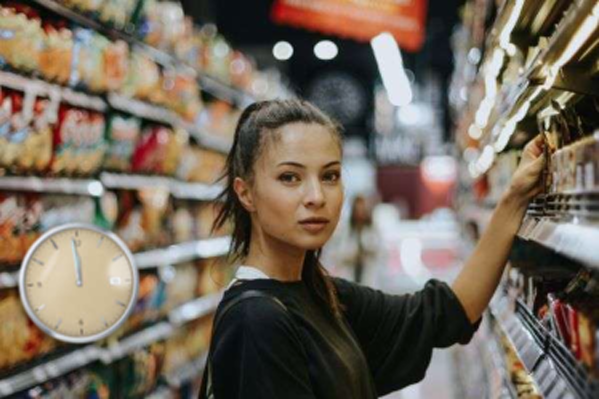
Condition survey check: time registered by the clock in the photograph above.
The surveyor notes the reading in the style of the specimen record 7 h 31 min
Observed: 11 h 59 min
